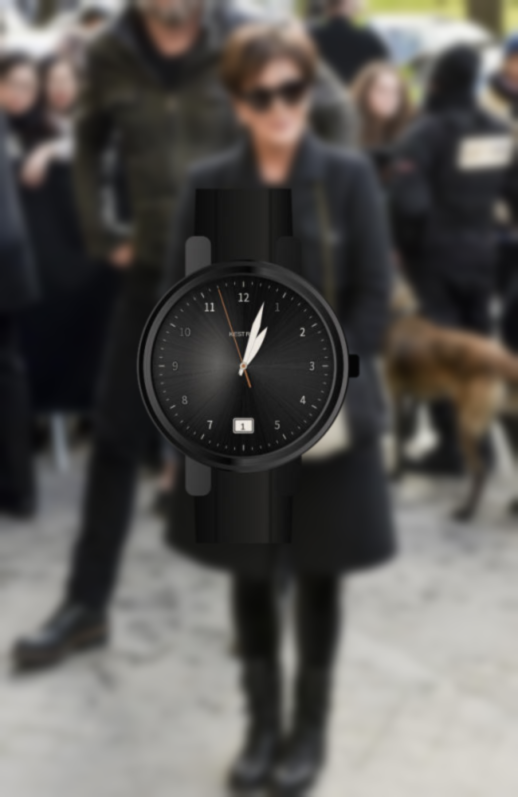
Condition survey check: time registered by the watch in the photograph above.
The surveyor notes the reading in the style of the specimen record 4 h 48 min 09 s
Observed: 1 h 02 min 57 s
